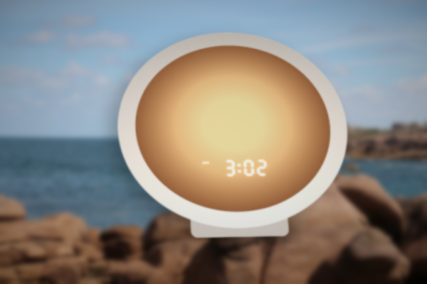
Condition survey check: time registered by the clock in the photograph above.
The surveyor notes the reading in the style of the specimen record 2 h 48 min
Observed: 3 h 02 min
